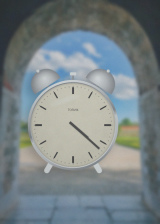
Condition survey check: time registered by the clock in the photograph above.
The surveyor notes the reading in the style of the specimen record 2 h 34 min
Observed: 4 h 22 min
